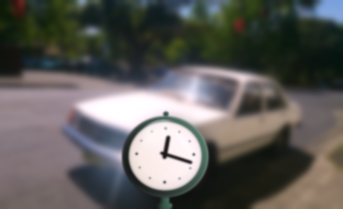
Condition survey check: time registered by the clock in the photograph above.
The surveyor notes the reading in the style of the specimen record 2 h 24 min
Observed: 12 h 18 min
